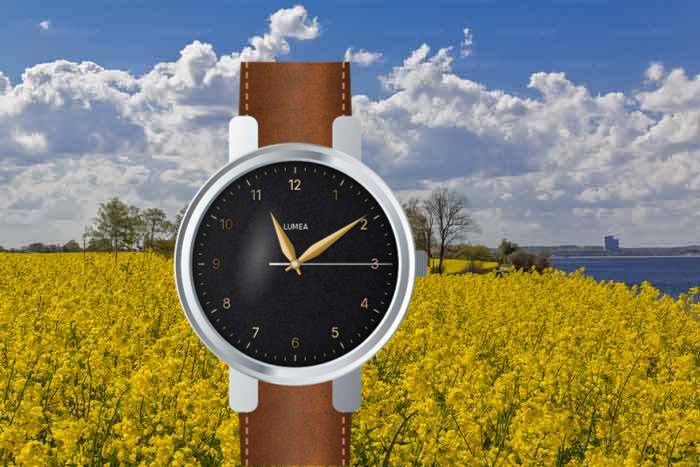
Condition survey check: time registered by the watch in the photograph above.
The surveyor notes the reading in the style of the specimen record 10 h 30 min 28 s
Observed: 11 h 09 min 15 s
